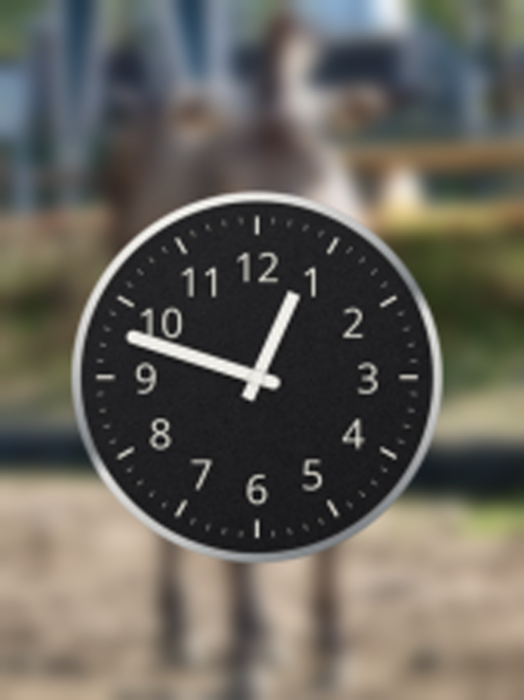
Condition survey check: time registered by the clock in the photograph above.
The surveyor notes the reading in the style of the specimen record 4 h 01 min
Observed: 12 h 48 min
